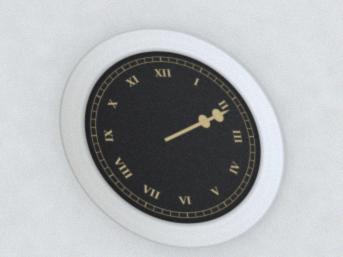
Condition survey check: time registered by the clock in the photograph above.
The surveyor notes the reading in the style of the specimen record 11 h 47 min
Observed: 2 h 11 min
